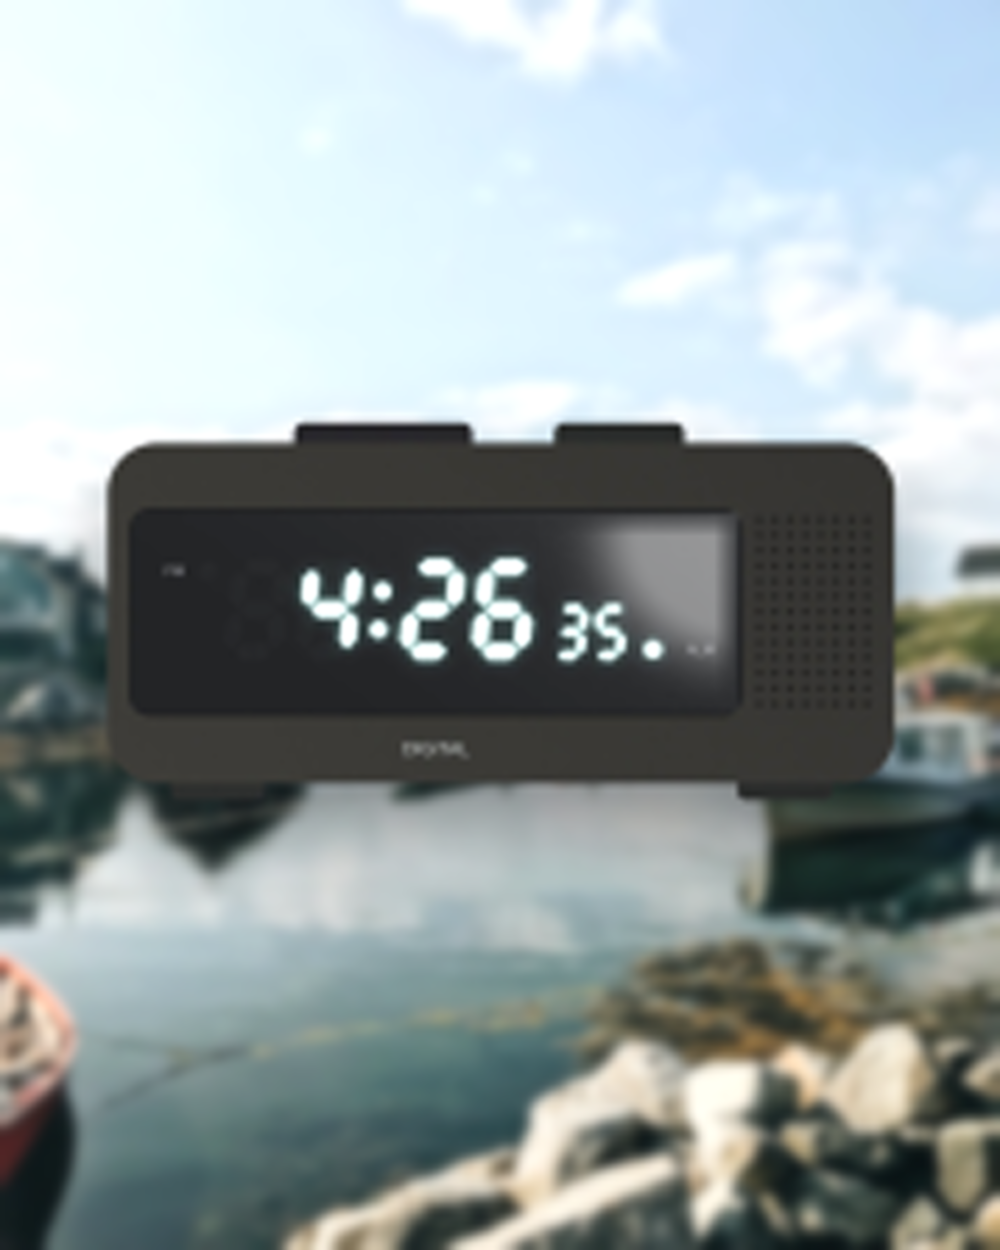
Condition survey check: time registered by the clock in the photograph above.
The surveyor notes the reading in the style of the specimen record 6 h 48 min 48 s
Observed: 4 h 26 min 35 s
